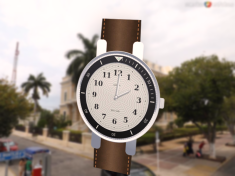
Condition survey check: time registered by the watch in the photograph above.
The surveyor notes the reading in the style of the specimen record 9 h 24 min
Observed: 2 h 01 min
